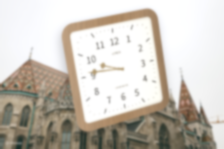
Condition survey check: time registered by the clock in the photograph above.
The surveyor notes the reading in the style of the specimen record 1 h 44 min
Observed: 9 h 46 min
